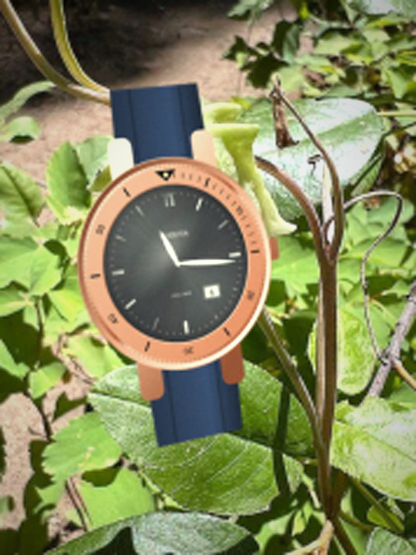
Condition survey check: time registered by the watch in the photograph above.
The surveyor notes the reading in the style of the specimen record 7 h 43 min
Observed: 11 h 16 min
